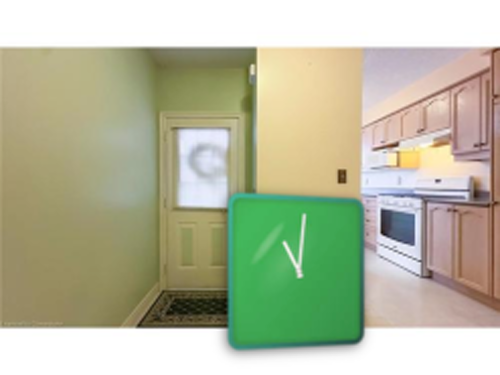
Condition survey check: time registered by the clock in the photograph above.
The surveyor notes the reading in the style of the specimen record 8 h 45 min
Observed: 11 h 01 min
